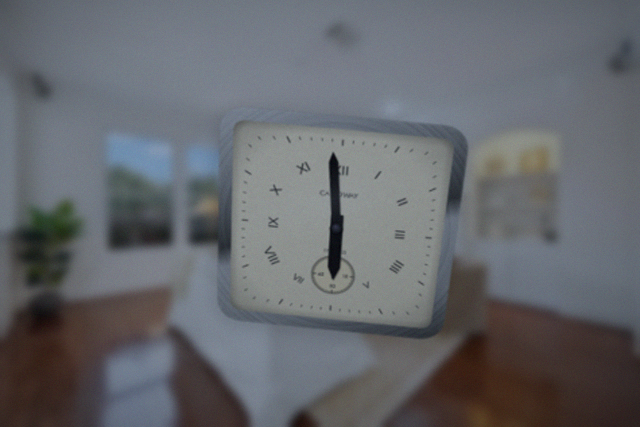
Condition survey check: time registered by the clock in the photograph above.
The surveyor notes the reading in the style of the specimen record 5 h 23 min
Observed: 5 h 59 min
